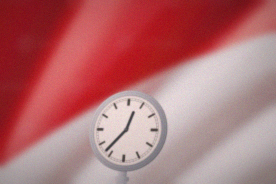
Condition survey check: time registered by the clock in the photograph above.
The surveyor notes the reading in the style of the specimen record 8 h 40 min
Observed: 12 h 37 min
